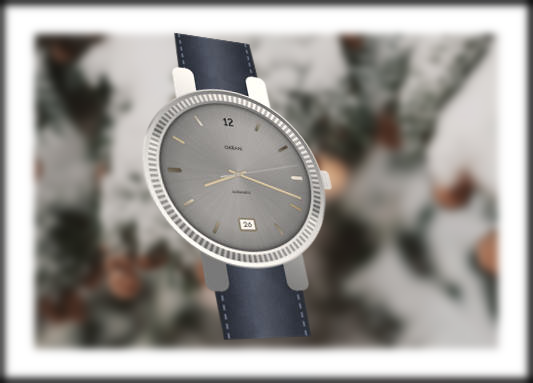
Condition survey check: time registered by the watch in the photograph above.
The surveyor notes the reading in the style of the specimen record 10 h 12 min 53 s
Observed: 8 h 18 min 13 s
